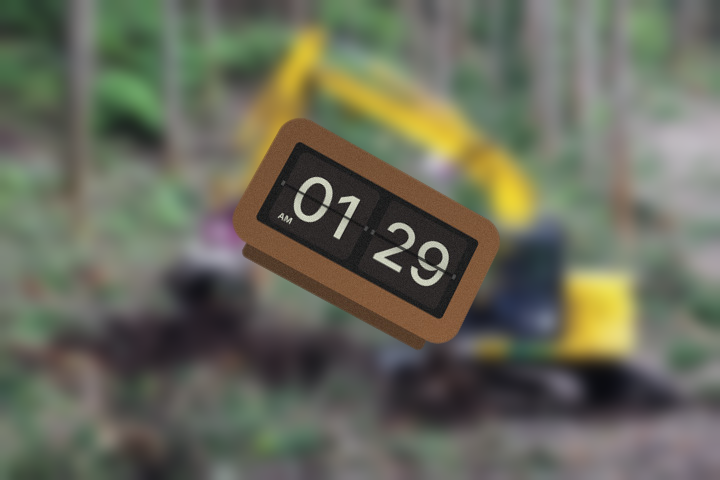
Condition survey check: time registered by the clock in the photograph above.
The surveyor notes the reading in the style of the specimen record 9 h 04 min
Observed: 1 h 29 min
